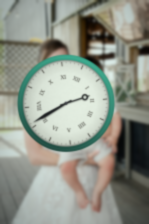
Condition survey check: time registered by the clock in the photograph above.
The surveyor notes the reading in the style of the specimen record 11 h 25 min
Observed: 1 h 36 min
